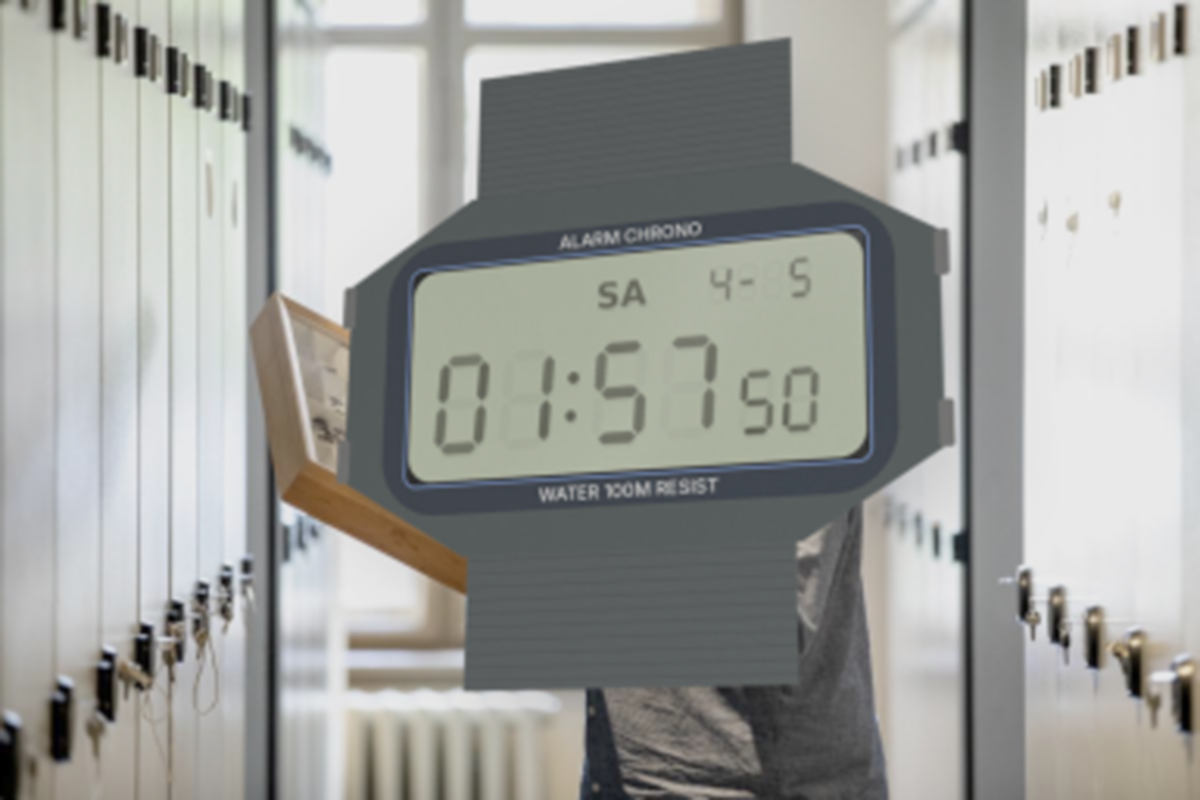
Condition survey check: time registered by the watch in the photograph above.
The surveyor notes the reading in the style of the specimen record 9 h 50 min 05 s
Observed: 1 h 57 min 50 s
